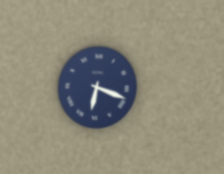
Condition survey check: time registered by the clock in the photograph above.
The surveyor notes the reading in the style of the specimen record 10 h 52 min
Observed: 6 h 18 min
